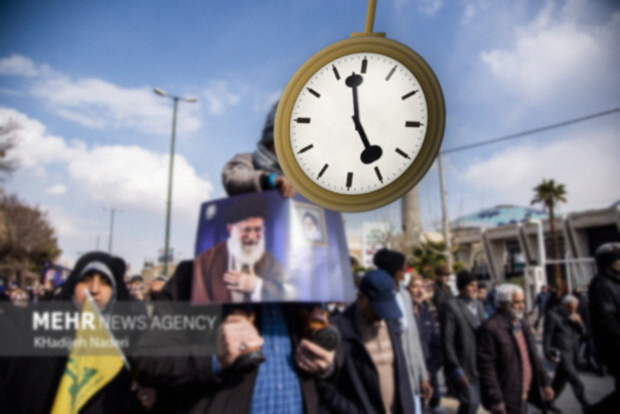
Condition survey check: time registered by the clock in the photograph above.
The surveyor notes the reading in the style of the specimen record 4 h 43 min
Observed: 4 h 58 min
